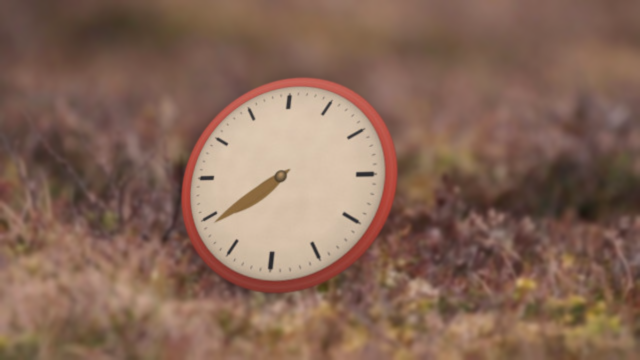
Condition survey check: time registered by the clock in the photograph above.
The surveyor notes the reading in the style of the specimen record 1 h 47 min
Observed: 7 h 39 min
